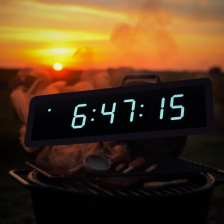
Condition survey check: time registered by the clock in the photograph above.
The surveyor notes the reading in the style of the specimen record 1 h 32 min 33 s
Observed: 6 h 47 min 15 s
